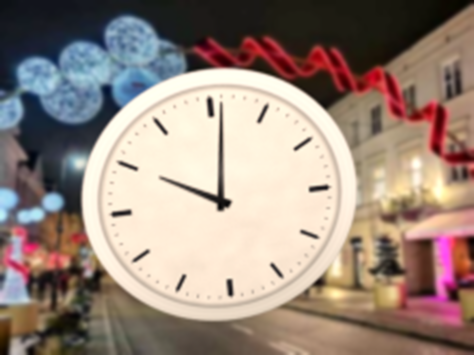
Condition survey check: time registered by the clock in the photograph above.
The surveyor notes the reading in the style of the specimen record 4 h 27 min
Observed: 10 h 01 min
